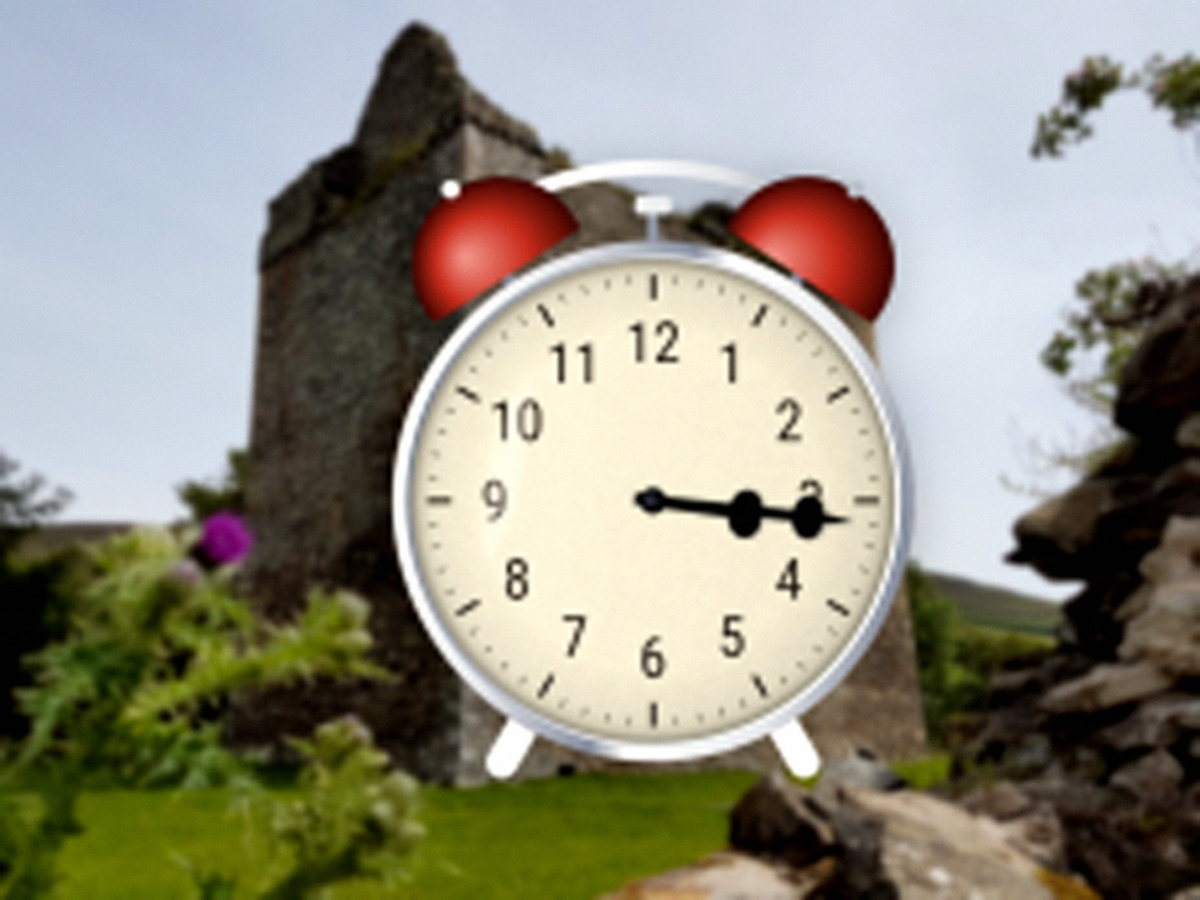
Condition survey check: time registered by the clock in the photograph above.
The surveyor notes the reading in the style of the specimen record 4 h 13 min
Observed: 3 h 16 min
